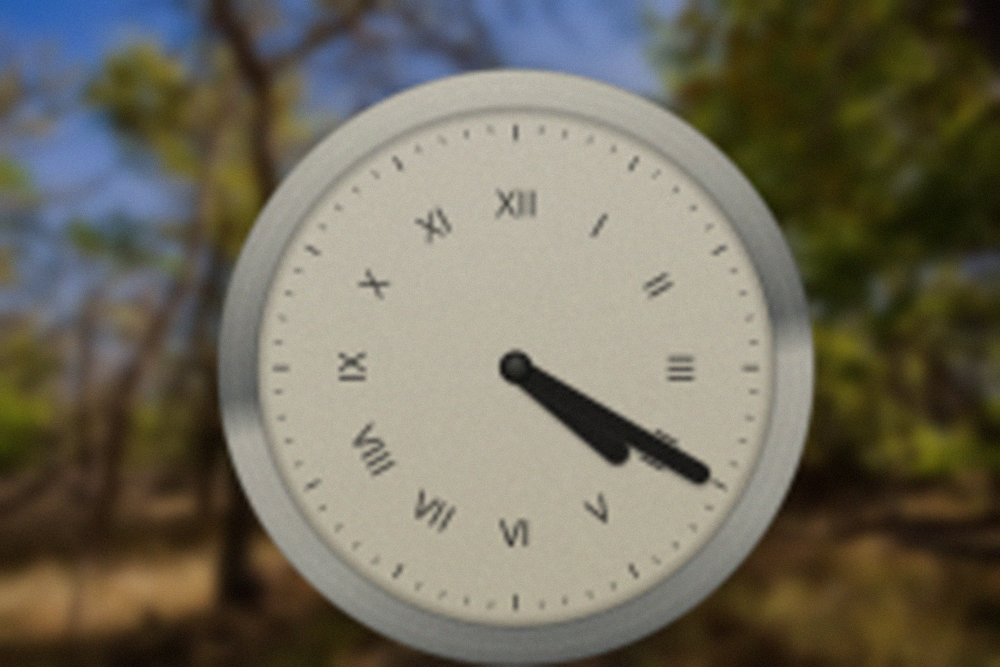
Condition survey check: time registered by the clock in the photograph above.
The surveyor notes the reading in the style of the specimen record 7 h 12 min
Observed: 4 h 20 min
